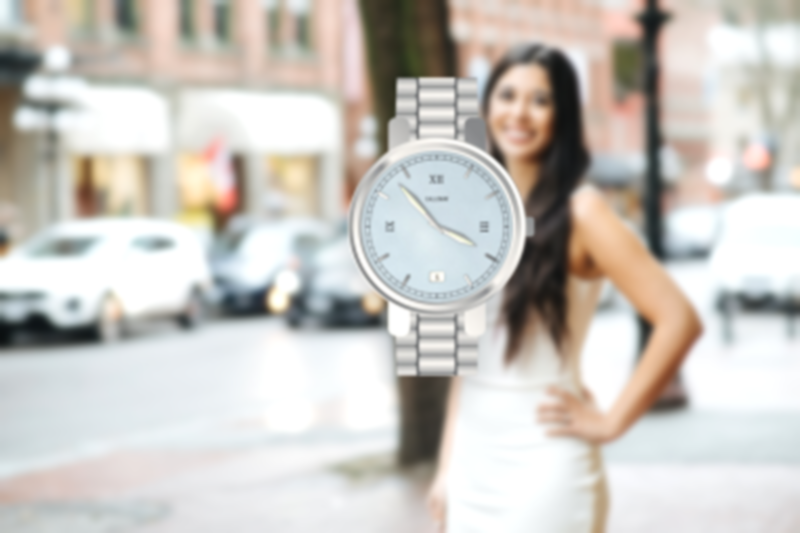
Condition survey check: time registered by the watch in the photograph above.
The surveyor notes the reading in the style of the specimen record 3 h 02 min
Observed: 3 h 53 min
